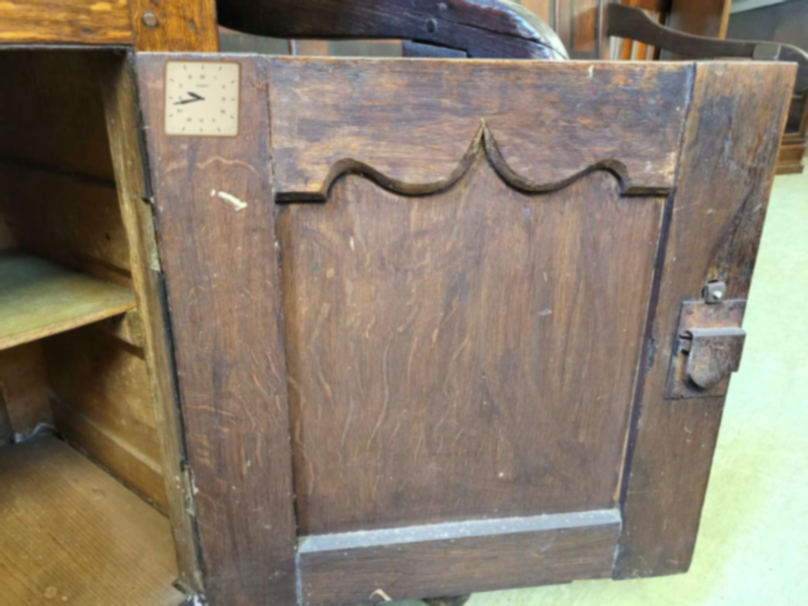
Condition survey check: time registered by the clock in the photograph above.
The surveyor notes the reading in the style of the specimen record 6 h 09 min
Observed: 9 h 43 min
